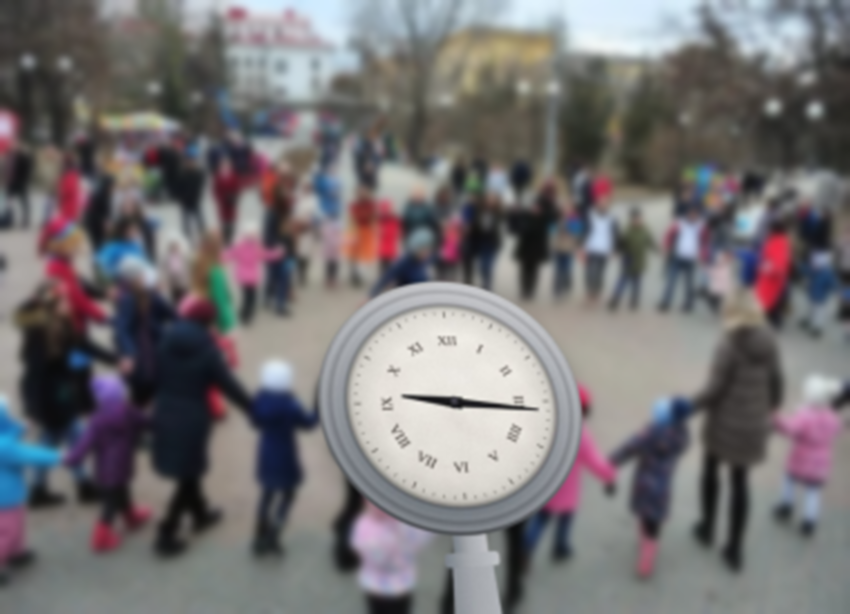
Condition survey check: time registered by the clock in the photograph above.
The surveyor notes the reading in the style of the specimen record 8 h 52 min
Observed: 9 h 16 min
